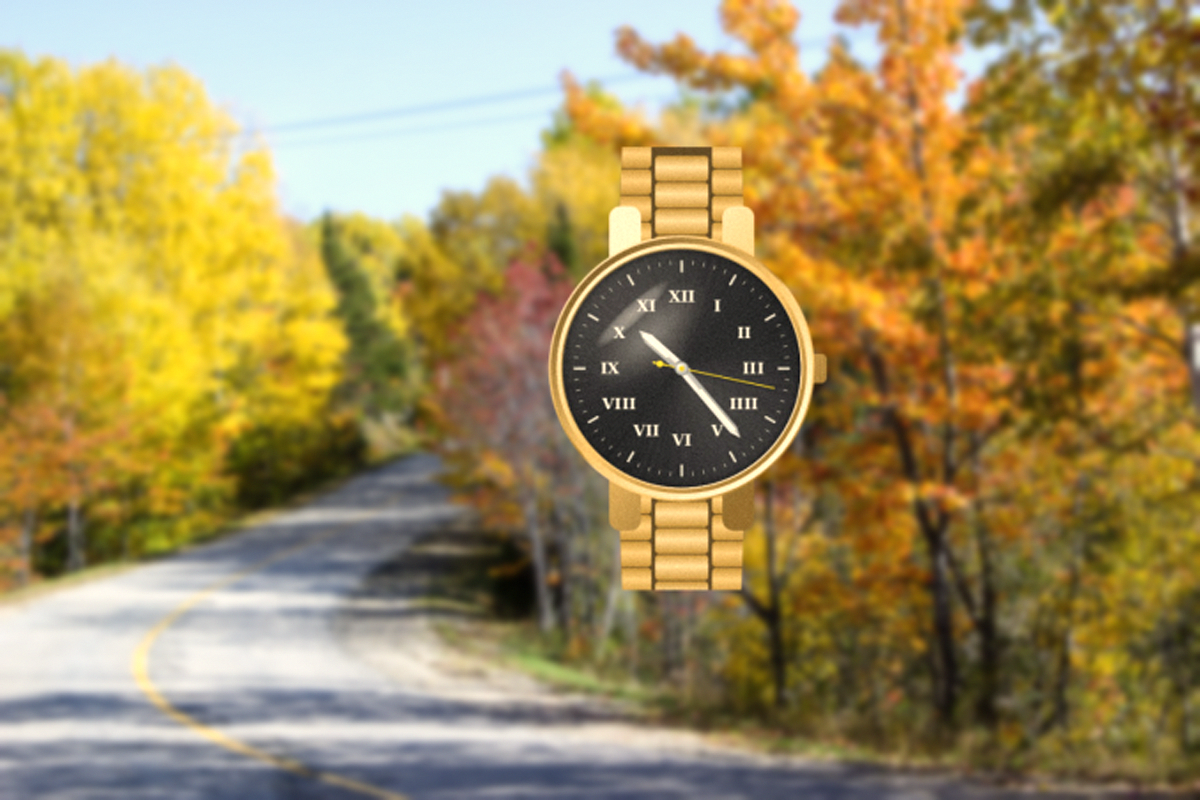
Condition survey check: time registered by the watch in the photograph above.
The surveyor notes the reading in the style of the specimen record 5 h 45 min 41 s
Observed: 10 h 23 min 17 s
